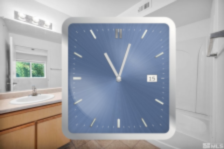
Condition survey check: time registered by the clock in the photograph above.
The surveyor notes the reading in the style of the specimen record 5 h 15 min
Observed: 11 h 03 min
